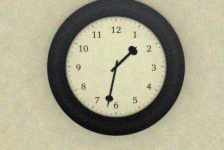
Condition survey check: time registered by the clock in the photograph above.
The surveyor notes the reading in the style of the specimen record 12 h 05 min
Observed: 1 h 32 min
